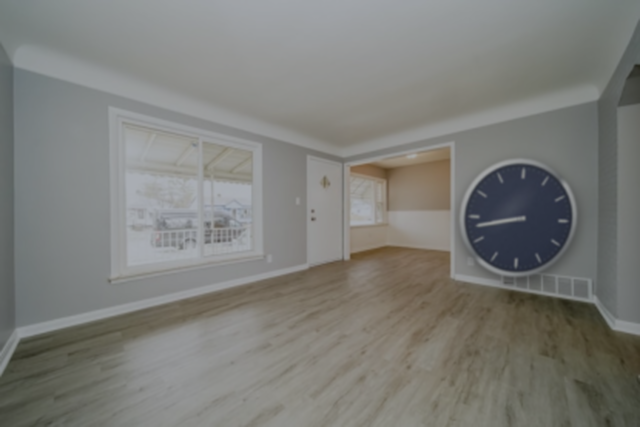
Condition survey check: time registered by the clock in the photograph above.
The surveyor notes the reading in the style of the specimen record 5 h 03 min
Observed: 8 h 43 min
